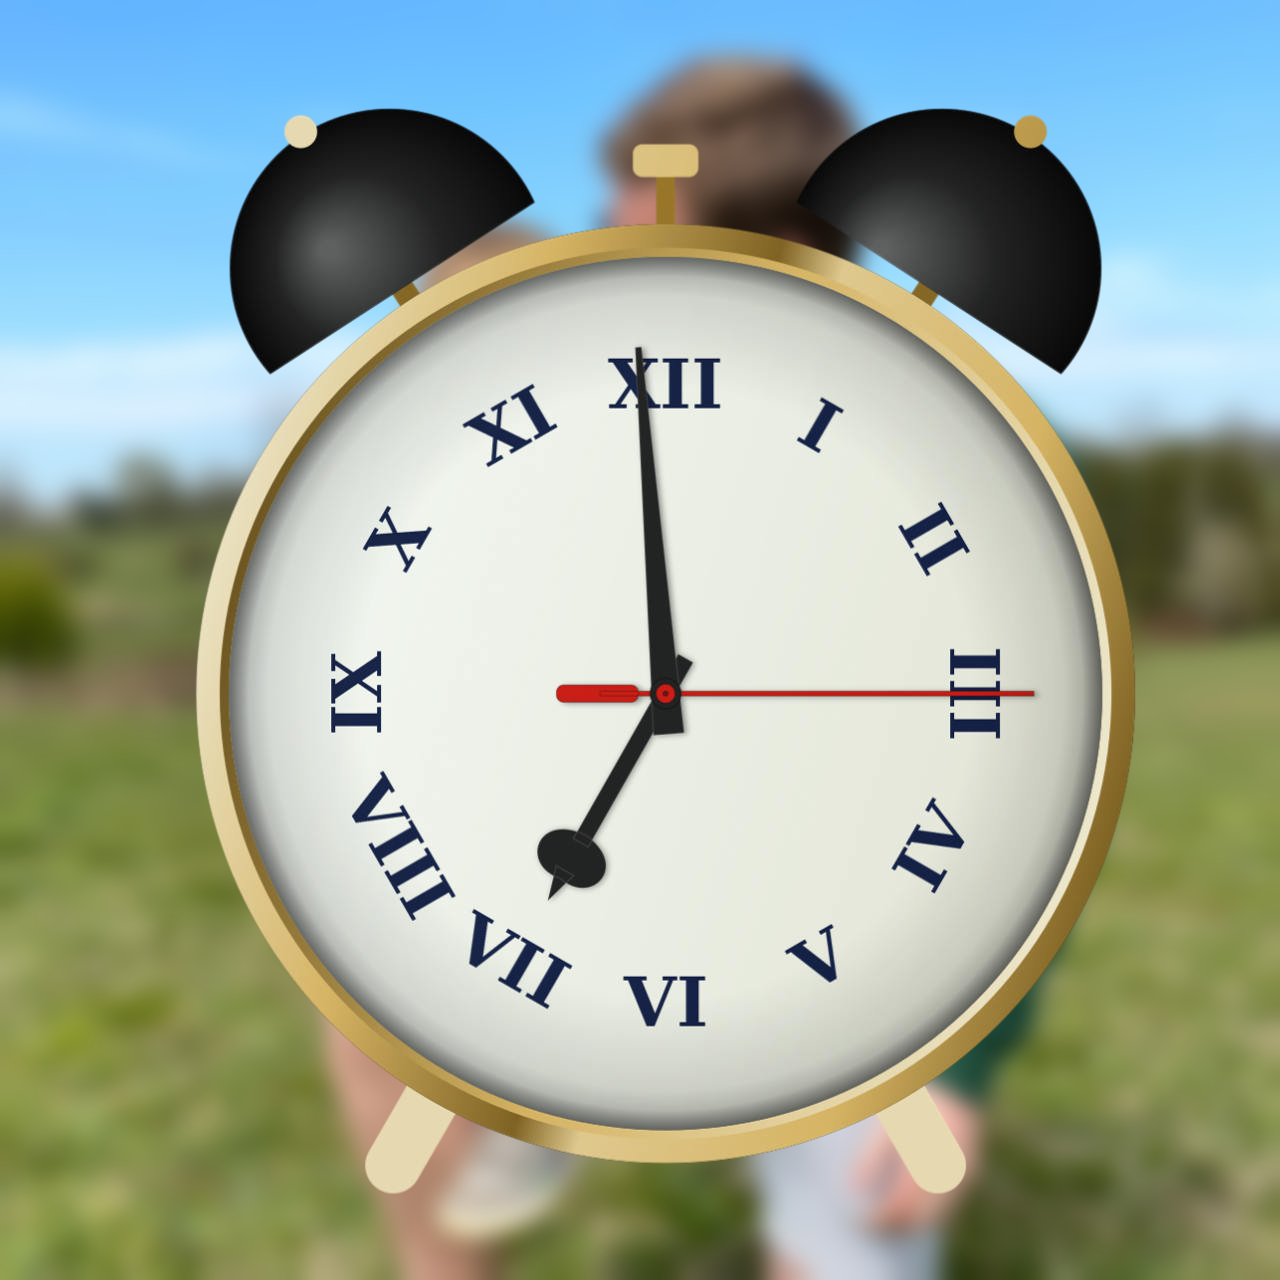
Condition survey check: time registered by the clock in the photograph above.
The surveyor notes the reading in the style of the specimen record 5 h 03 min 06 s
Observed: 6 h 59 min 15 s
